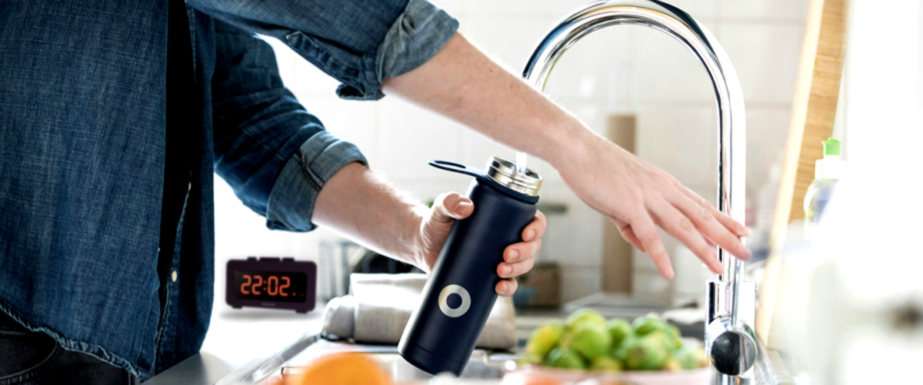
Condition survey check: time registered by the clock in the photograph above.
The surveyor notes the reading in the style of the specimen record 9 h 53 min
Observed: 22 h 02 min
